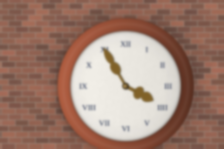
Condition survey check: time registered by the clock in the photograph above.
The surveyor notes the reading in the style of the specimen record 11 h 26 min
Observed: 3 h 55 min
